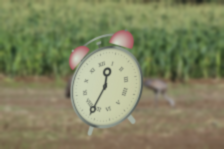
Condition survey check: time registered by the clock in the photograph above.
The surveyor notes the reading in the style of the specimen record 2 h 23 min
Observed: 12 h 37 min
